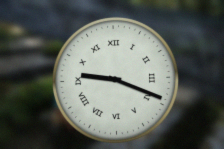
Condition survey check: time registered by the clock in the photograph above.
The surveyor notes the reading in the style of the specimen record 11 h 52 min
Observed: 9 h 19 min
